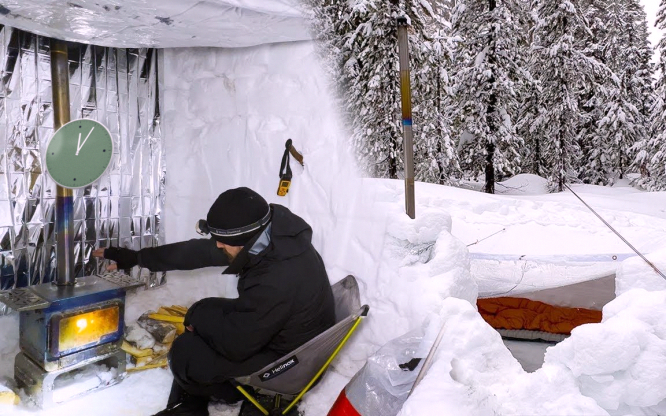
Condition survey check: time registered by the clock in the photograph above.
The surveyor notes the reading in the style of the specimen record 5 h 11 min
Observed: 12 h 05 min
